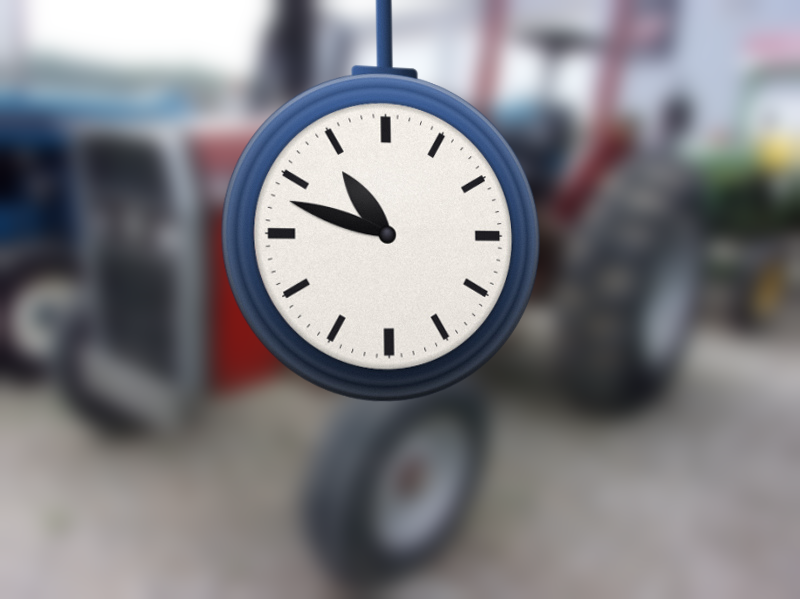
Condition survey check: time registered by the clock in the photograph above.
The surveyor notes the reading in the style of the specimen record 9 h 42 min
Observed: 10 h 48 min
